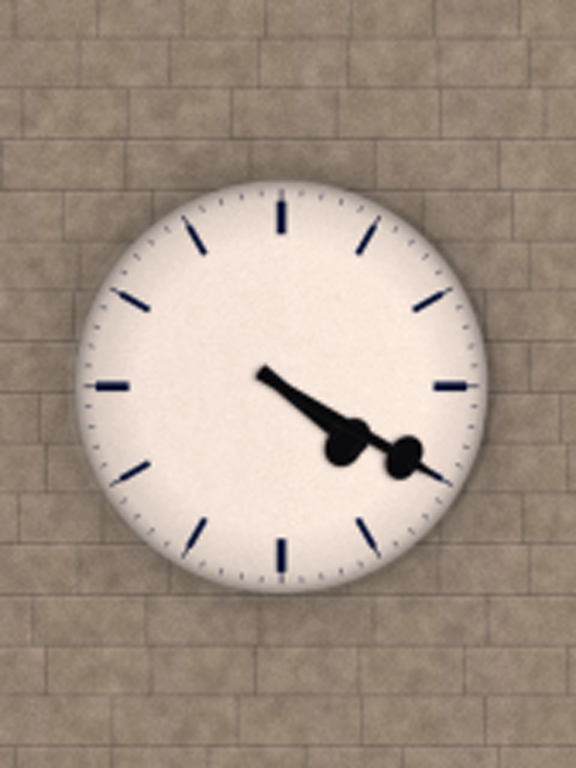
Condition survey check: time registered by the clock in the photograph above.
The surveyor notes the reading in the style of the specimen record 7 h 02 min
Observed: 4 h 20 min
